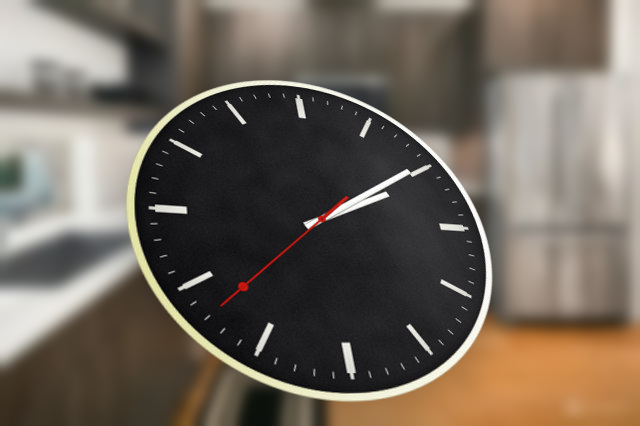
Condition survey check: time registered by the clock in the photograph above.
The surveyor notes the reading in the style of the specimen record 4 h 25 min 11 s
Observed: 2 h 09 min 38 s
